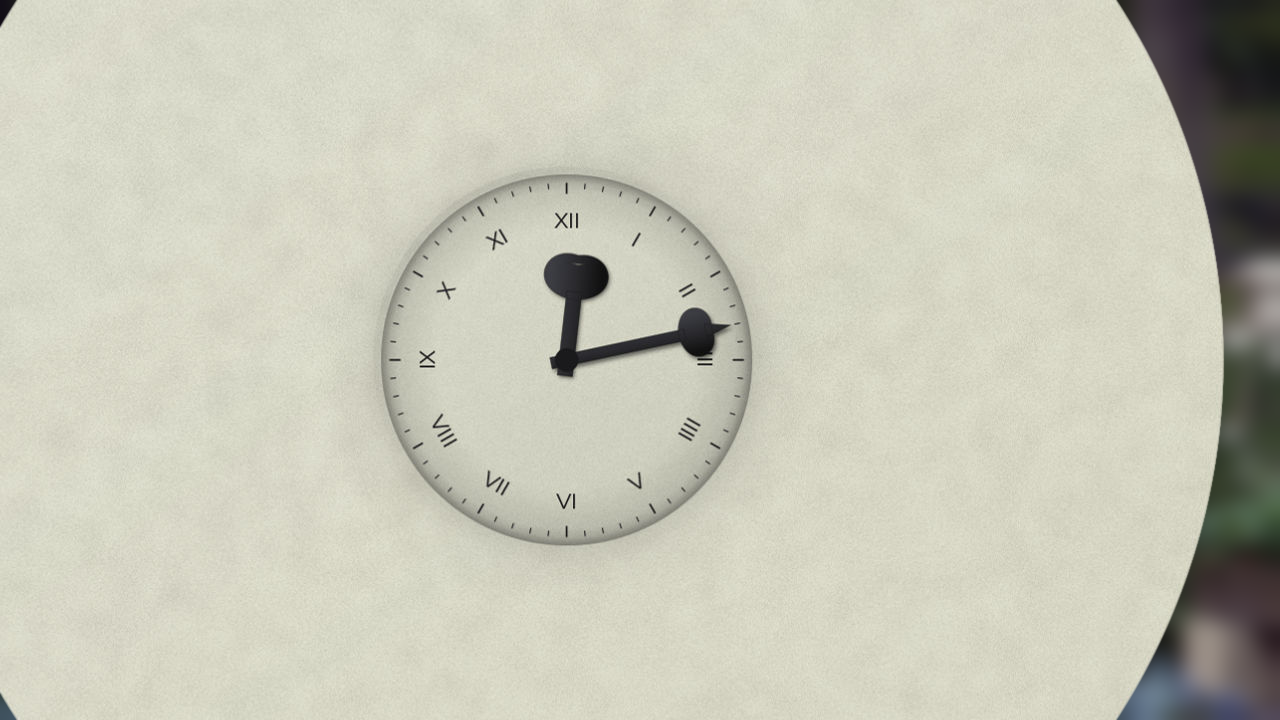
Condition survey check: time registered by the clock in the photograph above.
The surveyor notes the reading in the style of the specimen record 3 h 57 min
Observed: 12 h 13 min
